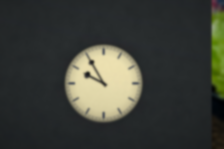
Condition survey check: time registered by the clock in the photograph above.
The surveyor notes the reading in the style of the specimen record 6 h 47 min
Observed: 9 h 55 min
